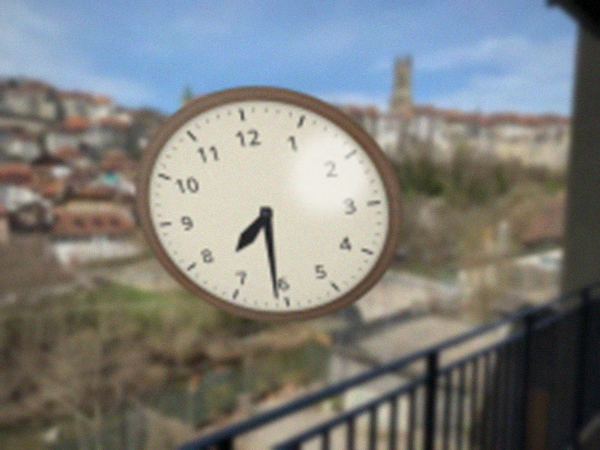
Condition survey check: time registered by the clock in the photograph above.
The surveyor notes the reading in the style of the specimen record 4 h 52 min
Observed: 7 h 31 min
